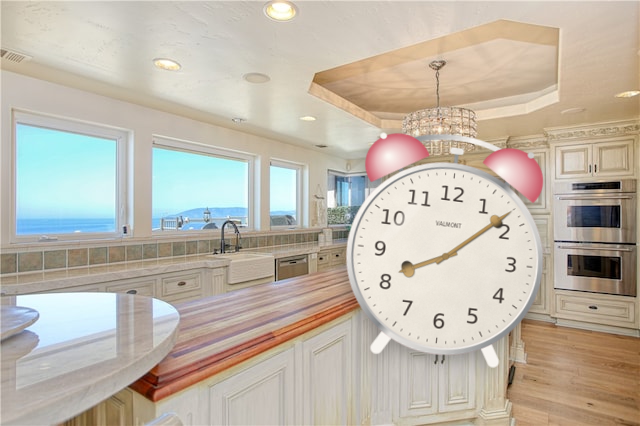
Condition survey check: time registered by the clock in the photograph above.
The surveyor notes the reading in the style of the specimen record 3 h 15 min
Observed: 8 h 08 min
